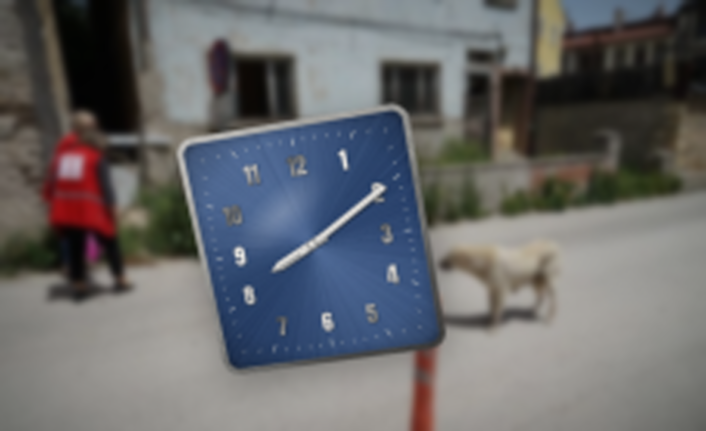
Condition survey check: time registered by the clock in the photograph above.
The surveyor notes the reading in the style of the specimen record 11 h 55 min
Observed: 8 h 10 min
